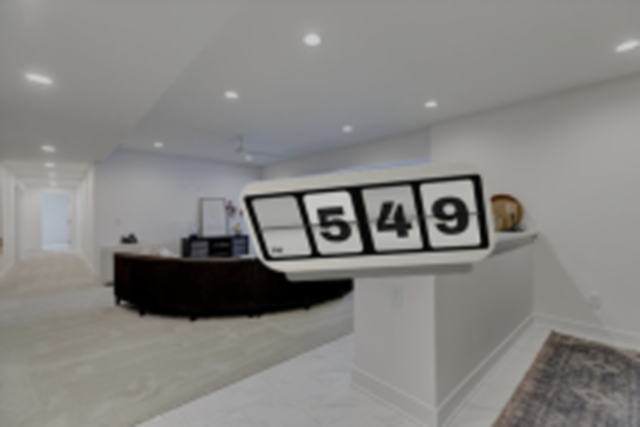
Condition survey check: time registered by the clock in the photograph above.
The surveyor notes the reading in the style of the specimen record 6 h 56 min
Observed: 5 h 49 min
